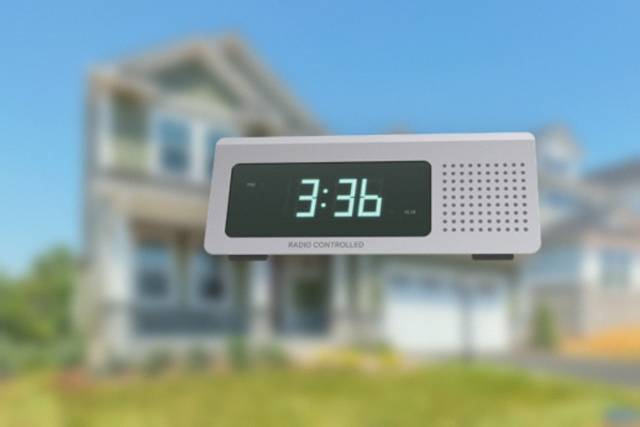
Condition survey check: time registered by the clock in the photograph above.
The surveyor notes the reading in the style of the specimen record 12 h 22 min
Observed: 3 h 36 min
